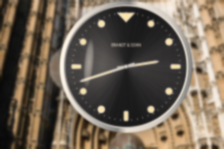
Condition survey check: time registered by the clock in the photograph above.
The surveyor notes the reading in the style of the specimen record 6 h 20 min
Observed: 2 h 42 min
